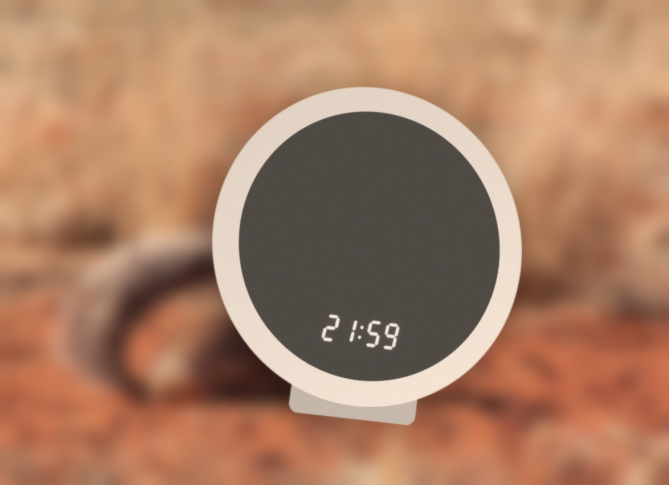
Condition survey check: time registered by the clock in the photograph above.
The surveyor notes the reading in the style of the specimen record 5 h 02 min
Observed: 21 h 59 min
